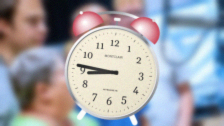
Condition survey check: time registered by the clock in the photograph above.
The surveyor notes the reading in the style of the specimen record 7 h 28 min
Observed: 8 h 46 min
